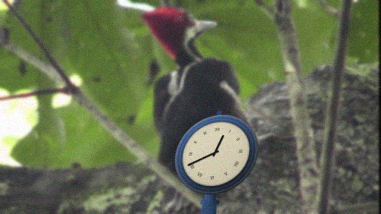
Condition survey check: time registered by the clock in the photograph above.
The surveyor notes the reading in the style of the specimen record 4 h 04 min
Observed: 12 h 41 min
